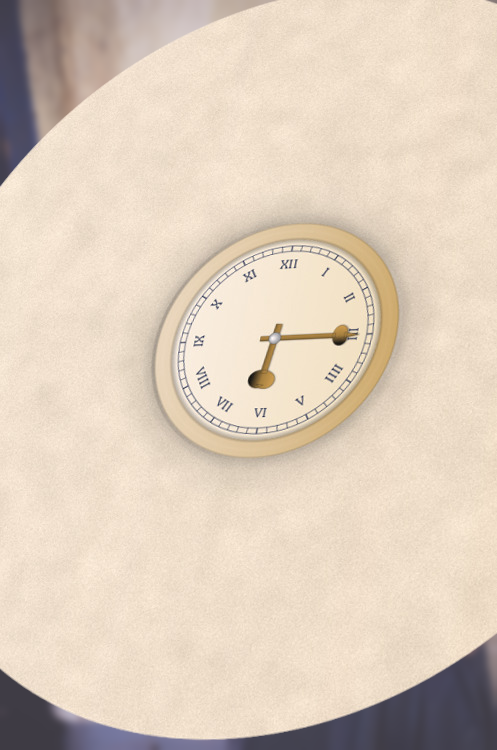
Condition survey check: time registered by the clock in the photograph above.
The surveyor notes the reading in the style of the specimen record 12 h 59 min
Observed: 6 h 15 min
